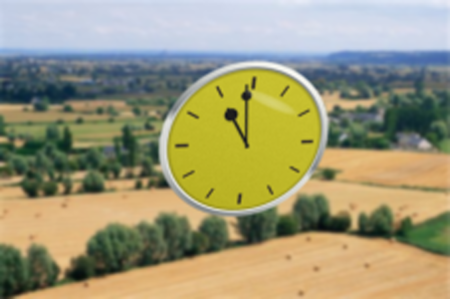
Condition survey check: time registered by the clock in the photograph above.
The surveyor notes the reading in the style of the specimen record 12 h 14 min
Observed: 10 h 59 min
